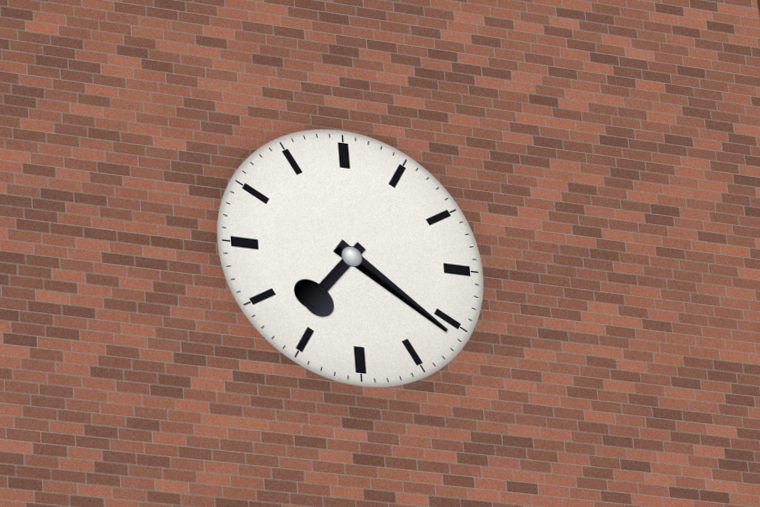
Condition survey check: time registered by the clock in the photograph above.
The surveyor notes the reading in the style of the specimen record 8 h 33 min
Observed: 7 h 21 min
